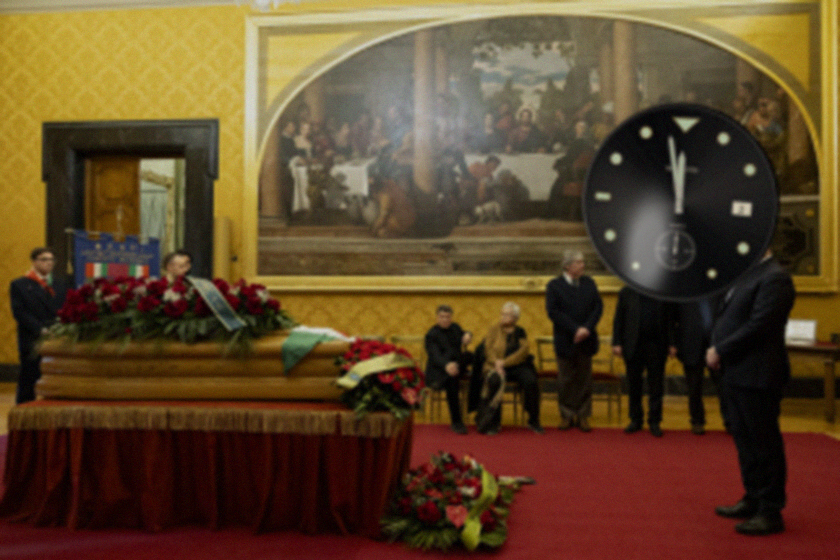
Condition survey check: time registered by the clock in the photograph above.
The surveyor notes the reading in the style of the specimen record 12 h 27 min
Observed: 11 h 58 min
